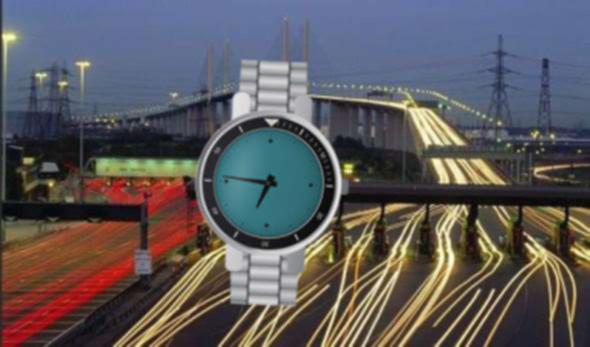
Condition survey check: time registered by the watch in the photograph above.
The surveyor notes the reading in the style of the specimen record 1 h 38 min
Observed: 6 h 46 min
